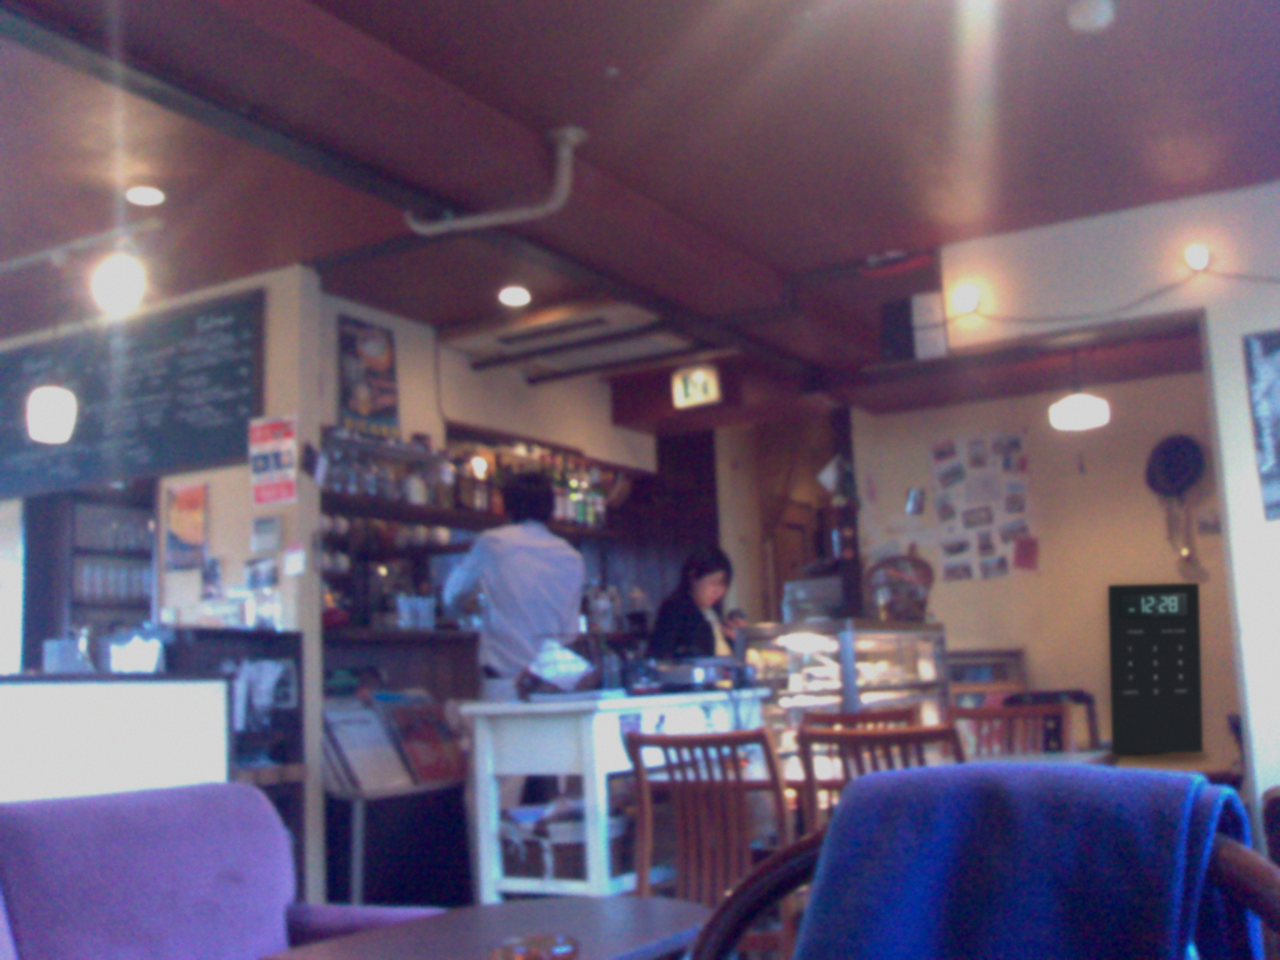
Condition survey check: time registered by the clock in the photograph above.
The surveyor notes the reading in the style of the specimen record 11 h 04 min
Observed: 12 h 28 min
